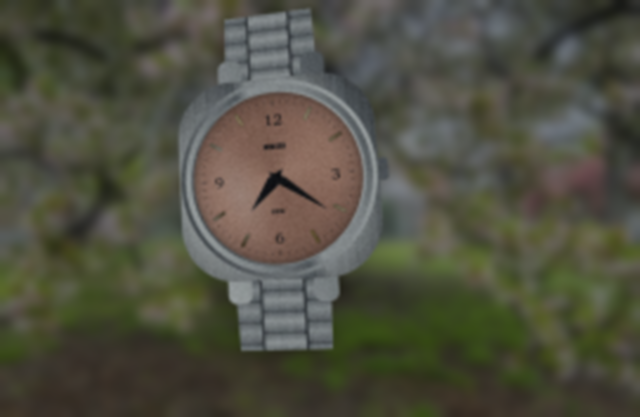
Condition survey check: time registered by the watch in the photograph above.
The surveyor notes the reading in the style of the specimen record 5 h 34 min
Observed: 7 h 21 min
